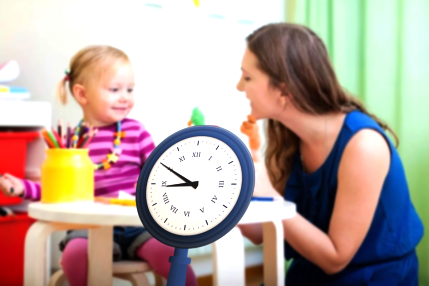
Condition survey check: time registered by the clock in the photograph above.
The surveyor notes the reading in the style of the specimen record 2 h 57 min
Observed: 8 h 50 min
